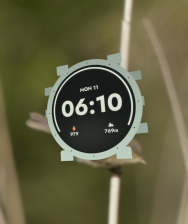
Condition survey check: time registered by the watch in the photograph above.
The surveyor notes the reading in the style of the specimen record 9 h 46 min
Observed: 6 h 10 min
